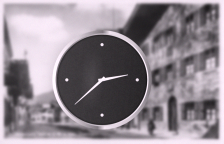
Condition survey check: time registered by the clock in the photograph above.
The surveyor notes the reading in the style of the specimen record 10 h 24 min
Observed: 2 h 38 min
